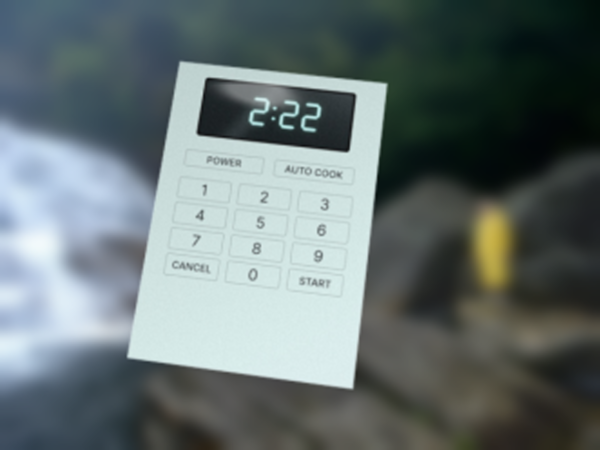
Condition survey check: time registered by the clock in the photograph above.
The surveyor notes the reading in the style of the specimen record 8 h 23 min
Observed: 2 h 22 min
